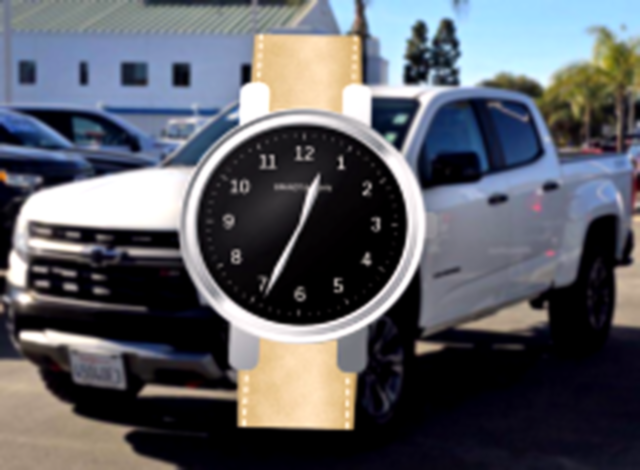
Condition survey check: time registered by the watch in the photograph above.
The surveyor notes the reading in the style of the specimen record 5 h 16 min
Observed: 12 h 34 min
